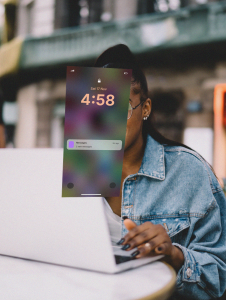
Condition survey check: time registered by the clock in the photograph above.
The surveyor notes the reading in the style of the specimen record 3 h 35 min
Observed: 4 h 58 min
